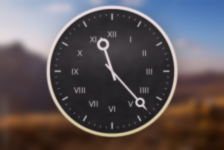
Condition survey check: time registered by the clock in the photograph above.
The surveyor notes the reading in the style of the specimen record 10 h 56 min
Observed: 11 h 23 min
